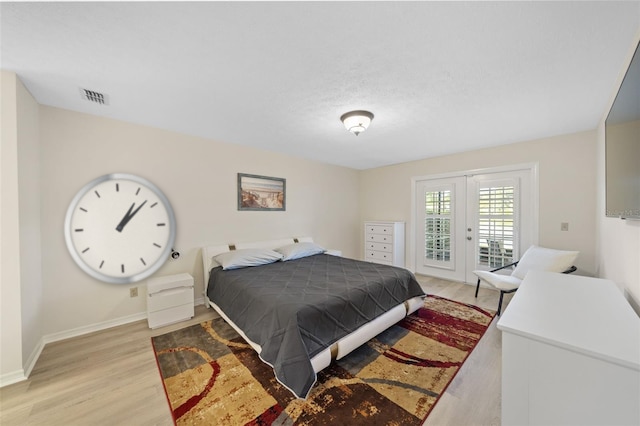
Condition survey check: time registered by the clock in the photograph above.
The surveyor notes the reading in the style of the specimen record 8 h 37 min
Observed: 1 h 08 min
